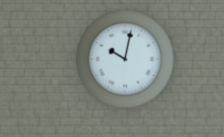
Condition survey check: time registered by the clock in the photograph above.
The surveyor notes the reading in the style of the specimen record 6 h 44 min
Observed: 10 h 02 min
